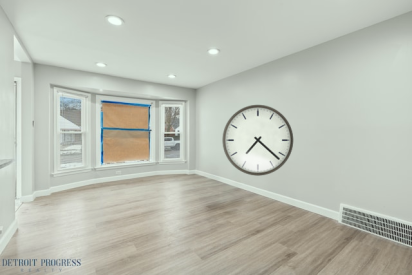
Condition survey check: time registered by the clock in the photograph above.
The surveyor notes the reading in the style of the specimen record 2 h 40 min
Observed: 7 h 22 min
